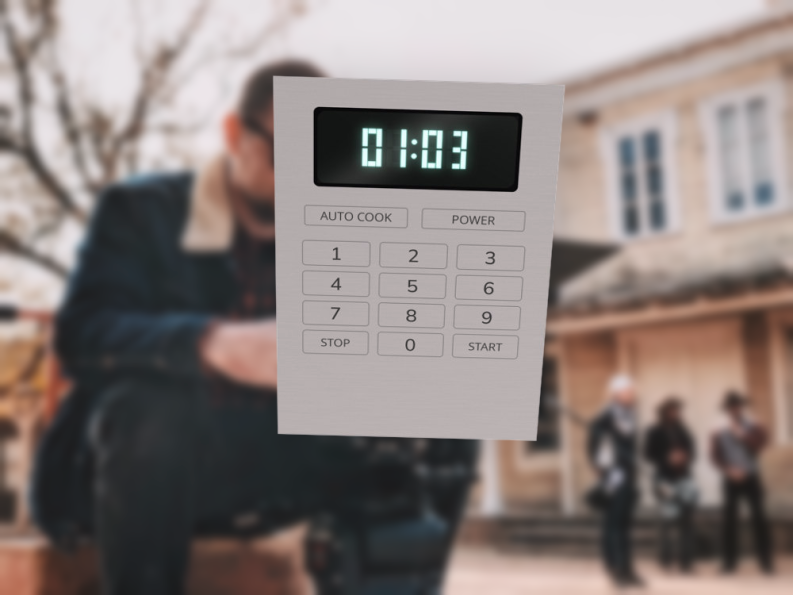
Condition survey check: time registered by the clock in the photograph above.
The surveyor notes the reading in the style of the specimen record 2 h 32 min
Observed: 1 h 03 min
